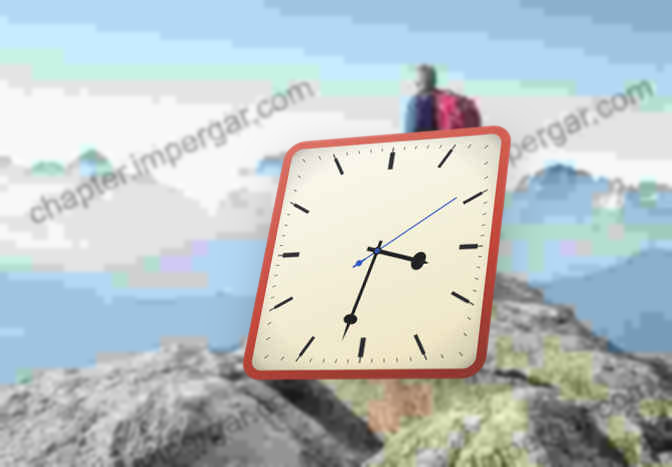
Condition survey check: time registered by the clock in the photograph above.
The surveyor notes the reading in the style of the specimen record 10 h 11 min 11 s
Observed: 3 h 32 min 09 s
